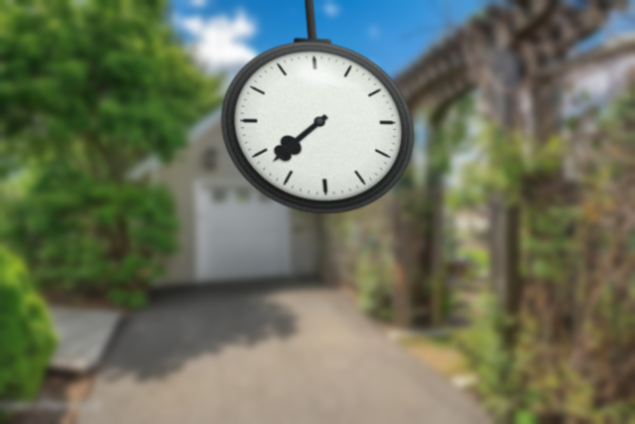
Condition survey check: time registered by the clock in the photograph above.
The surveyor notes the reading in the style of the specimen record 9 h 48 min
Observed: 7 h 38 min
